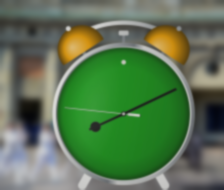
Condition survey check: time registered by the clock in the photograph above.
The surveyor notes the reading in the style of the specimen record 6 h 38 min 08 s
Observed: 8 h 10 min 46 s
